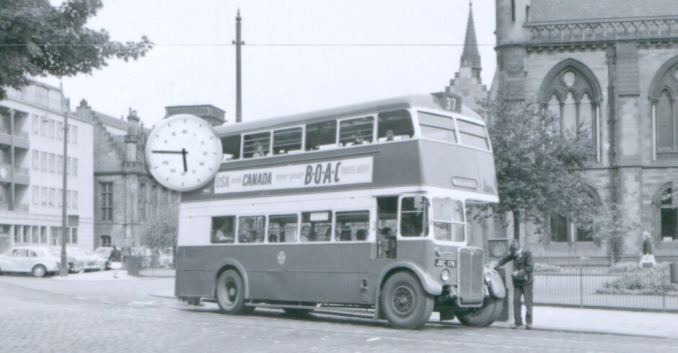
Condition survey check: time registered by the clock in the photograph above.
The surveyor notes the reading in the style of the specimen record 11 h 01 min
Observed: 5 h 45 min
